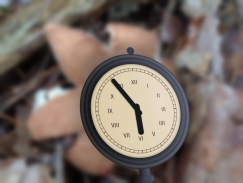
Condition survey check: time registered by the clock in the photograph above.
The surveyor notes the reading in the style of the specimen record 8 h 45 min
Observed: 5 h 54 min
